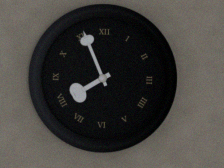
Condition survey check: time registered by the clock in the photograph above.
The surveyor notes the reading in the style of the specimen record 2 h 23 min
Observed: 7 h 56 min
